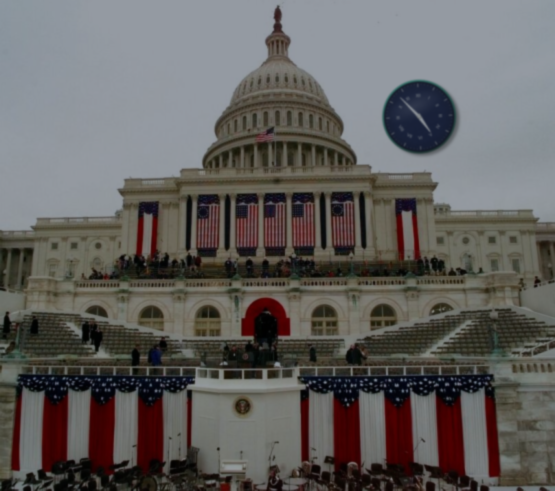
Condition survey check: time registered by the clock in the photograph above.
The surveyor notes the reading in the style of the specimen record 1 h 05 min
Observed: 4 h 53 min
